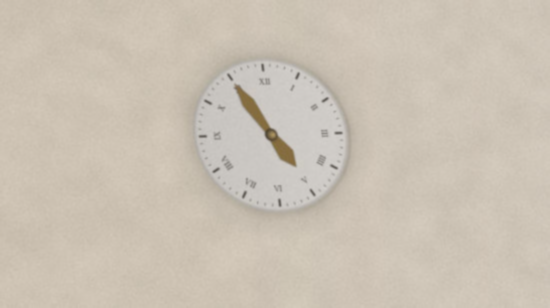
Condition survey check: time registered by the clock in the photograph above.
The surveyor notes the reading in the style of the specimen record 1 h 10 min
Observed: 4 h 55 min
